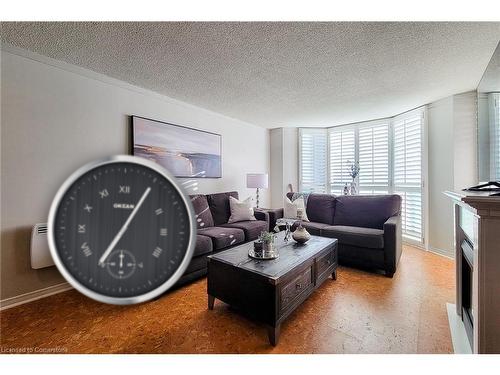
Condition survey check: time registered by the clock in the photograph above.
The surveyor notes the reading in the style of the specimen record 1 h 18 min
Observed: 7 h 05 min
